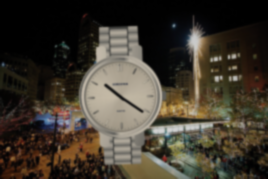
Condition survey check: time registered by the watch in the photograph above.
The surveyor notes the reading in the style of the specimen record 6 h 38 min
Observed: 10 h 21 min
